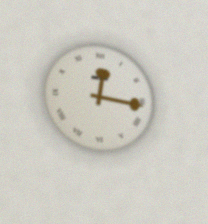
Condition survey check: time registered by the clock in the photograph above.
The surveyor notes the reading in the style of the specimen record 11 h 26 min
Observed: 12 h 16 min
